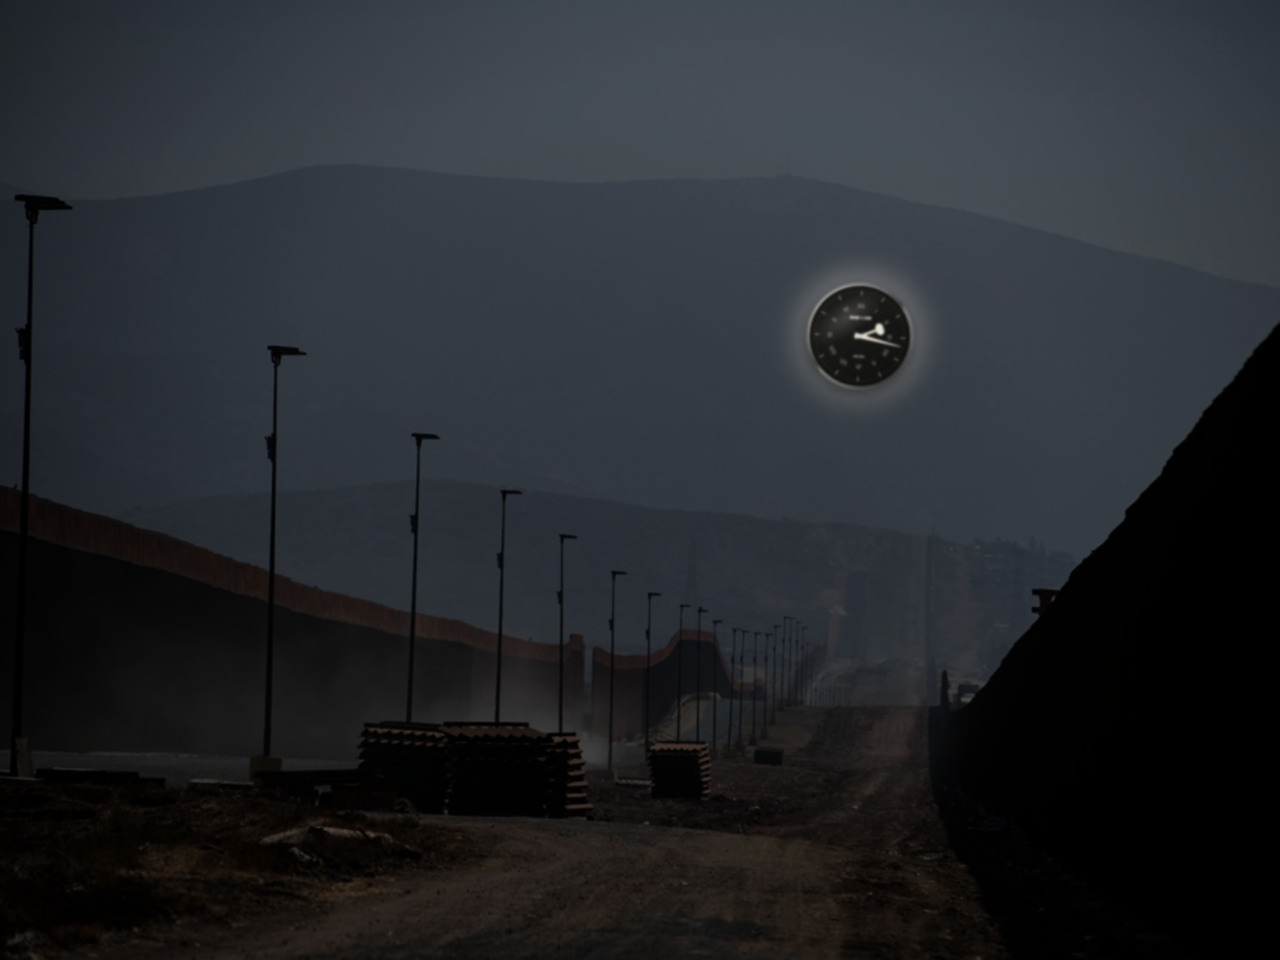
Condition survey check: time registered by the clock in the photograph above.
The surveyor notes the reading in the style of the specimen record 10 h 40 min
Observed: 2 h 17 min
